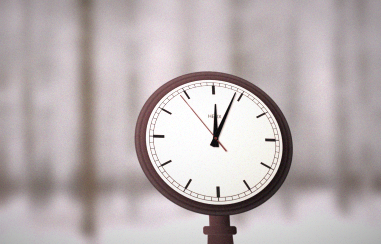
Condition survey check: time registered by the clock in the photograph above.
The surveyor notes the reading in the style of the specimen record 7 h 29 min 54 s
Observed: 12 h 03 min 54 s
